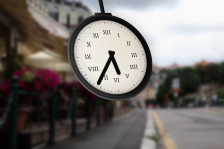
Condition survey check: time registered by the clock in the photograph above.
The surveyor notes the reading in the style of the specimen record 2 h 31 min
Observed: 5 h 36 min
